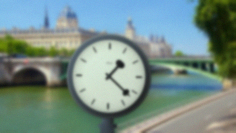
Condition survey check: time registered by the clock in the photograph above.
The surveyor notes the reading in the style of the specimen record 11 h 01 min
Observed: 1 h 22 min
